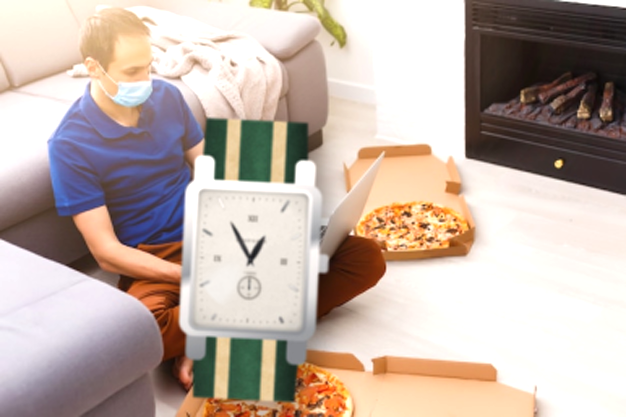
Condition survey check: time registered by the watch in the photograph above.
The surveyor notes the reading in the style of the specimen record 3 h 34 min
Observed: 12 h 55 min
